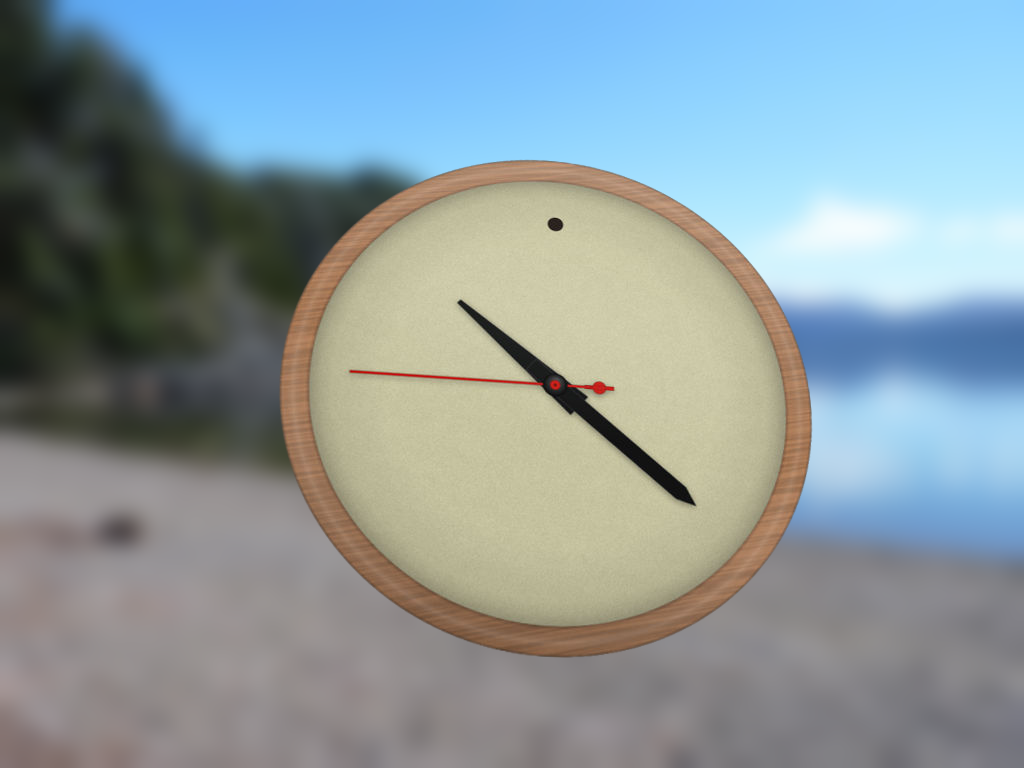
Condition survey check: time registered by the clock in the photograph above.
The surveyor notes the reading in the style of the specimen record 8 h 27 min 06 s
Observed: 10 h 21 min 45 s
